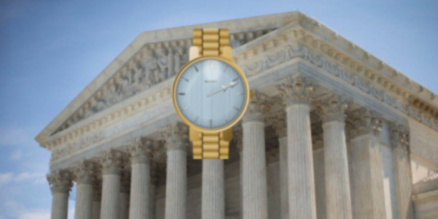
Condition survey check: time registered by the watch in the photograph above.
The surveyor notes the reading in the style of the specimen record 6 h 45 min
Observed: 2 h 11 min
